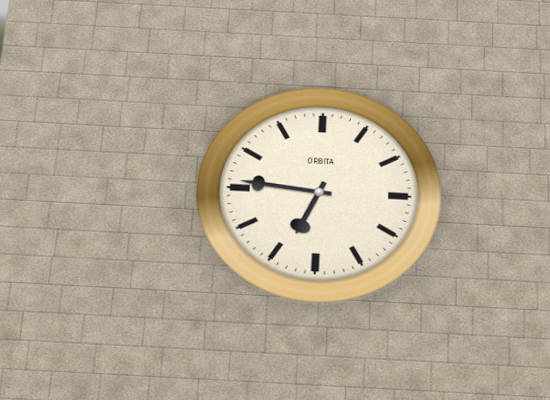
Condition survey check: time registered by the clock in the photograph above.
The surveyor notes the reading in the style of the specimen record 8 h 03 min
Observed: 6 h 46 min
